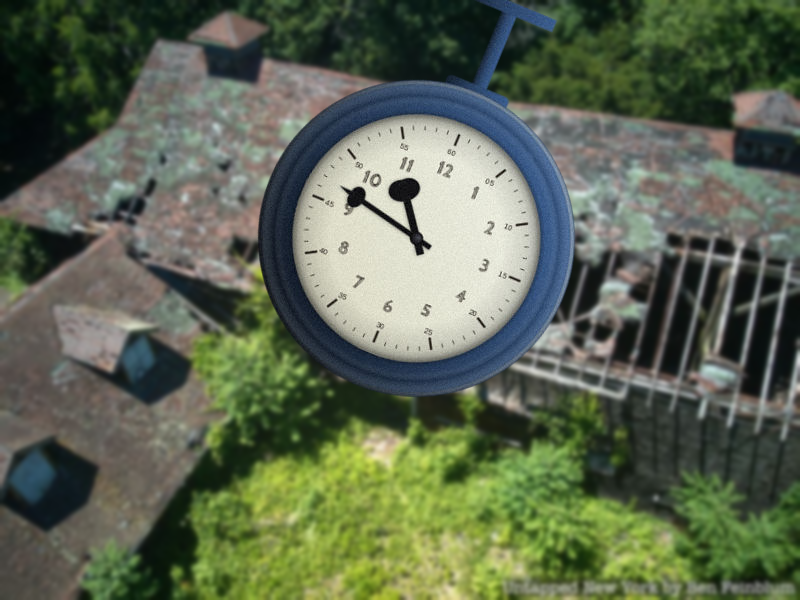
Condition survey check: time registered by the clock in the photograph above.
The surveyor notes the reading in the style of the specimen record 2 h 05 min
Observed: 10 h 47 min
